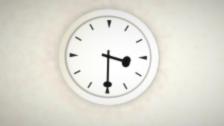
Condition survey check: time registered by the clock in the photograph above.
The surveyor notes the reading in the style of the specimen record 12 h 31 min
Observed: 3 h 30 min
